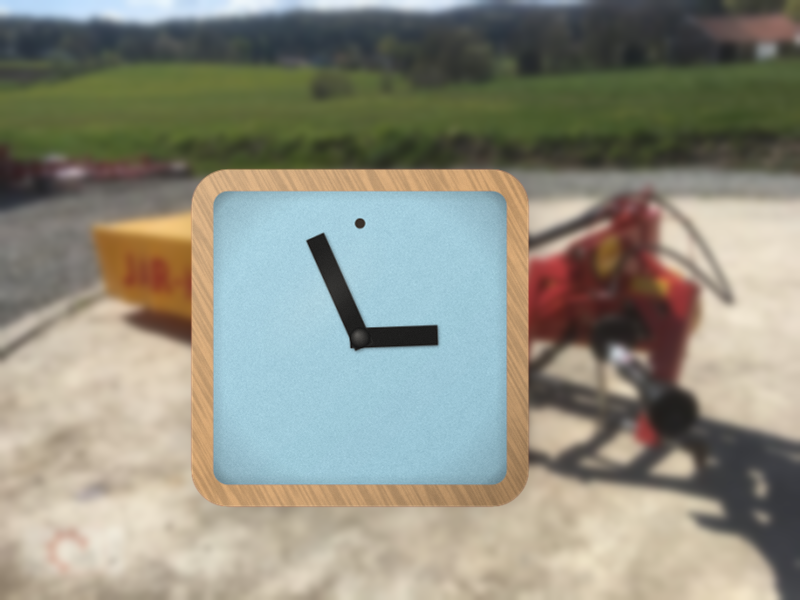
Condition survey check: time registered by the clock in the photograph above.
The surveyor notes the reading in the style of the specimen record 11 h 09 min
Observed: 2 h 56 min
